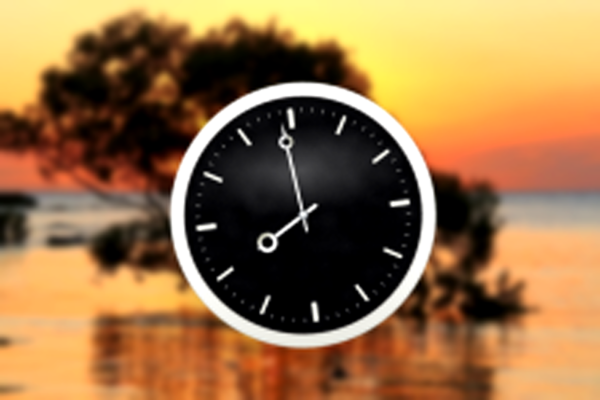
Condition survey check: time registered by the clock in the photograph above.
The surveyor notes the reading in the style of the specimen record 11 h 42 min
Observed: 7 h 59 min
